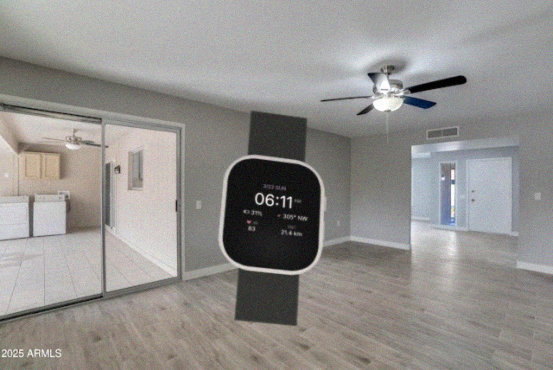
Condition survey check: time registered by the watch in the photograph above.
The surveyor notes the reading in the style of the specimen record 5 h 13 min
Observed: 6 h 11 min
